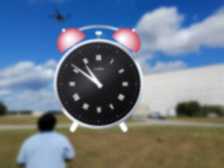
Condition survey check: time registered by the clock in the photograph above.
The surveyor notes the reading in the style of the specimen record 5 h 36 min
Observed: 10 h 51 min
